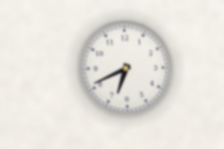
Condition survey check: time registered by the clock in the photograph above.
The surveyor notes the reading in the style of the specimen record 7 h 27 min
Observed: 6 h 41 min
